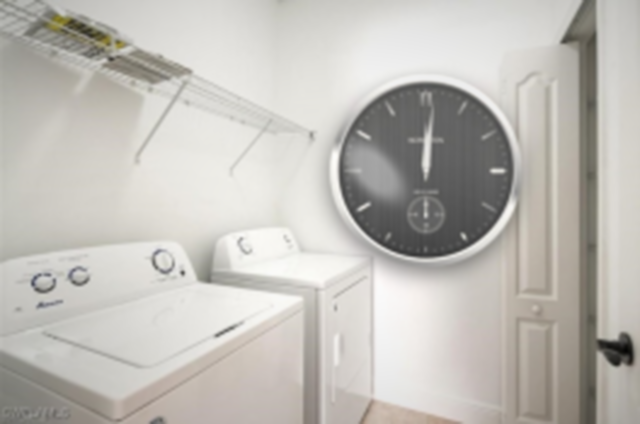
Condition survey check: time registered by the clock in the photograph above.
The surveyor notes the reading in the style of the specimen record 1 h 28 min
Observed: 12 h 01 min
